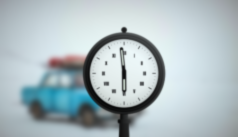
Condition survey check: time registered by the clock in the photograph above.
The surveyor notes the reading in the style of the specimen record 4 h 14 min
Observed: 5 h 59 min
